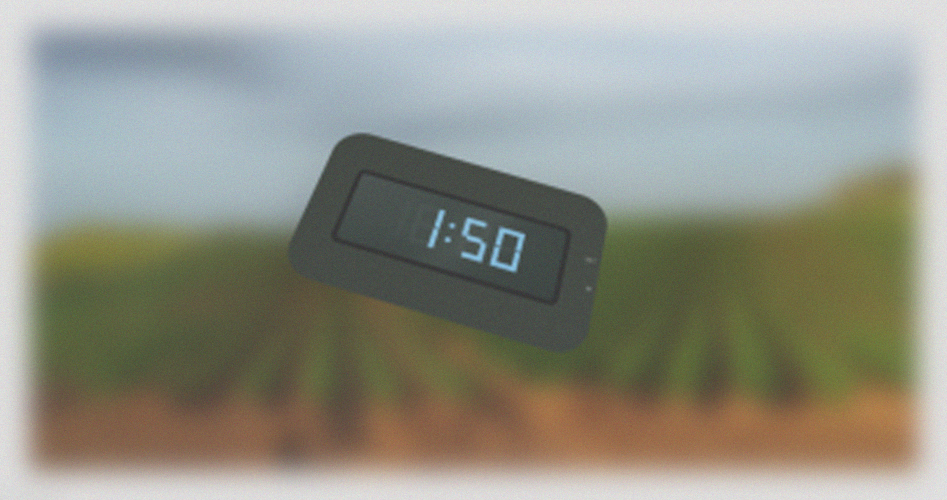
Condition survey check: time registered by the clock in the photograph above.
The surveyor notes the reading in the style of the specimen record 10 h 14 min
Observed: 1 h 50 min
